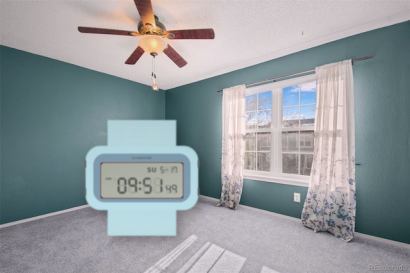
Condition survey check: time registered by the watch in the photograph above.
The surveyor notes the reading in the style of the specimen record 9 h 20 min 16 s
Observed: 9 h 51 min 49 s
